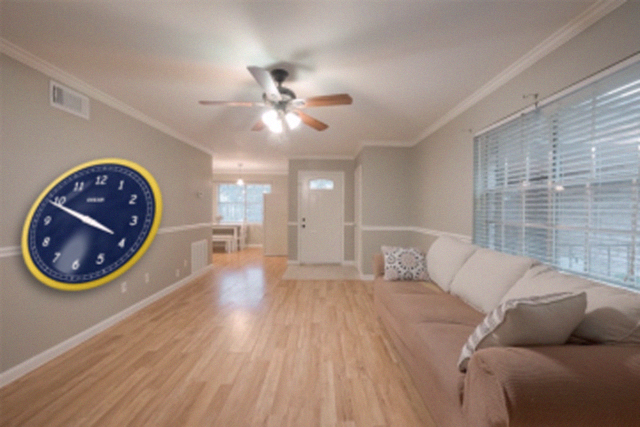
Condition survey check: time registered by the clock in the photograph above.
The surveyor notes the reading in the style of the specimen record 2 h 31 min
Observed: 3 h 49 min
